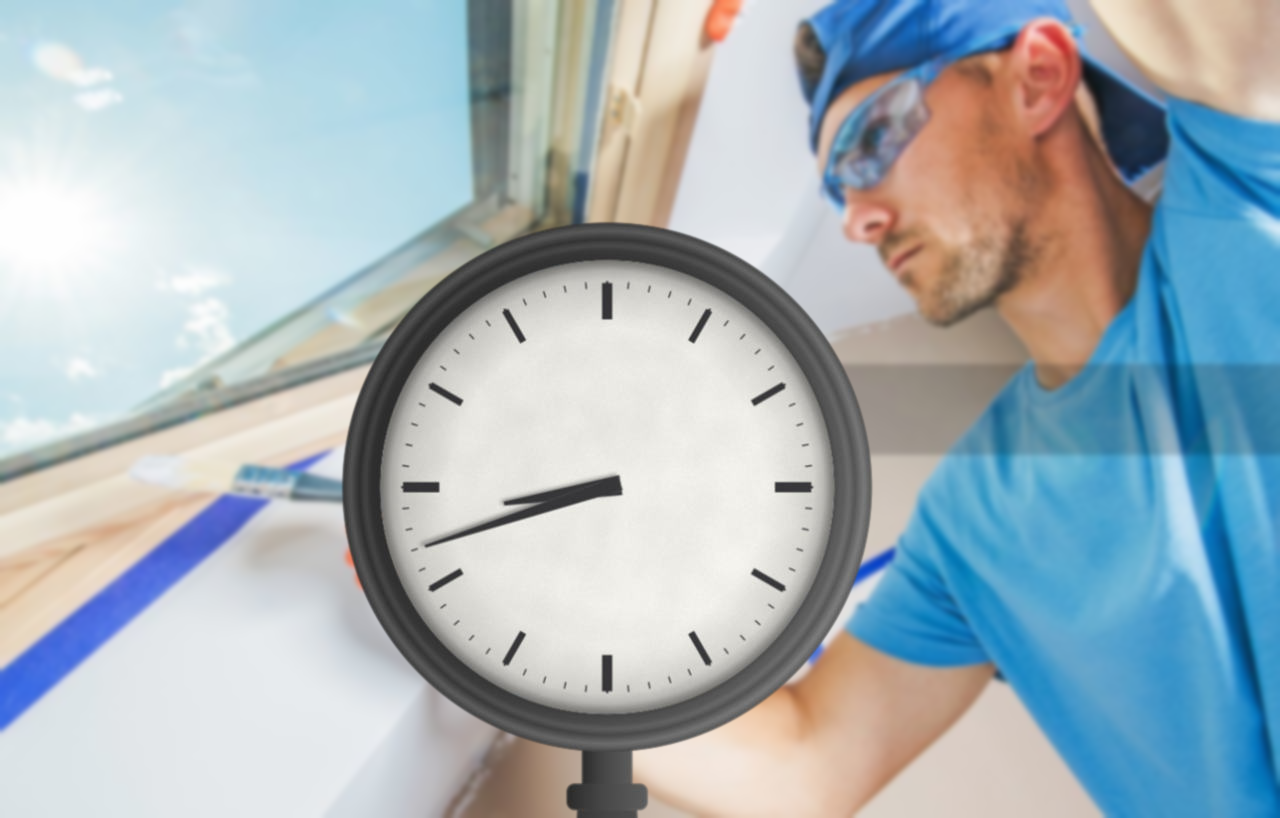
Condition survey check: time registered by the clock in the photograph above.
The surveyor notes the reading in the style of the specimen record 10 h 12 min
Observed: 8 h 42 min
